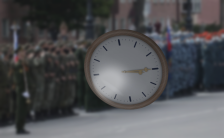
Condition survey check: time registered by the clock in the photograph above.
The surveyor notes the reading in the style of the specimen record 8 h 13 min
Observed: 3 h 15 min
